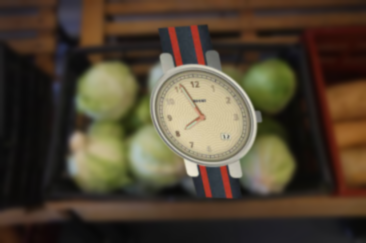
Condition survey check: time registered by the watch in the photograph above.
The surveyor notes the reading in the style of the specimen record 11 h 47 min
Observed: 7 h 56 min
